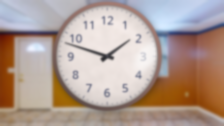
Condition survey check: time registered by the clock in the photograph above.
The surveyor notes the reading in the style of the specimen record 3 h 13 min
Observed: 1 h 48 min
